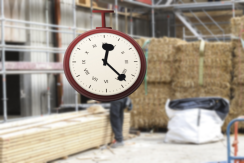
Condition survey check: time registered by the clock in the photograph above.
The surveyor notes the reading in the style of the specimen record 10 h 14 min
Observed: 12 h 23 min
